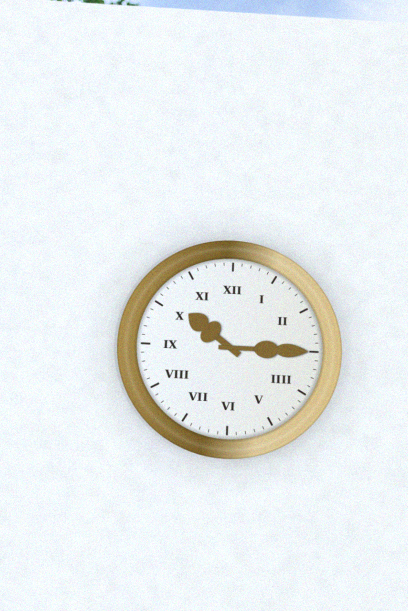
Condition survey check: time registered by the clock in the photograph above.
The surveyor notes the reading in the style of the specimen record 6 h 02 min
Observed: 10 h 15 min
